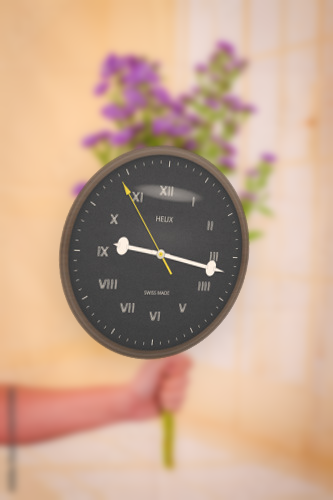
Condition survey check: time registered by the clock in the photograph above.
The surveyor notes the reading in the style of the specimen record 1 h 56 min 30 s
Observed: 9 h 16 min 54 s
